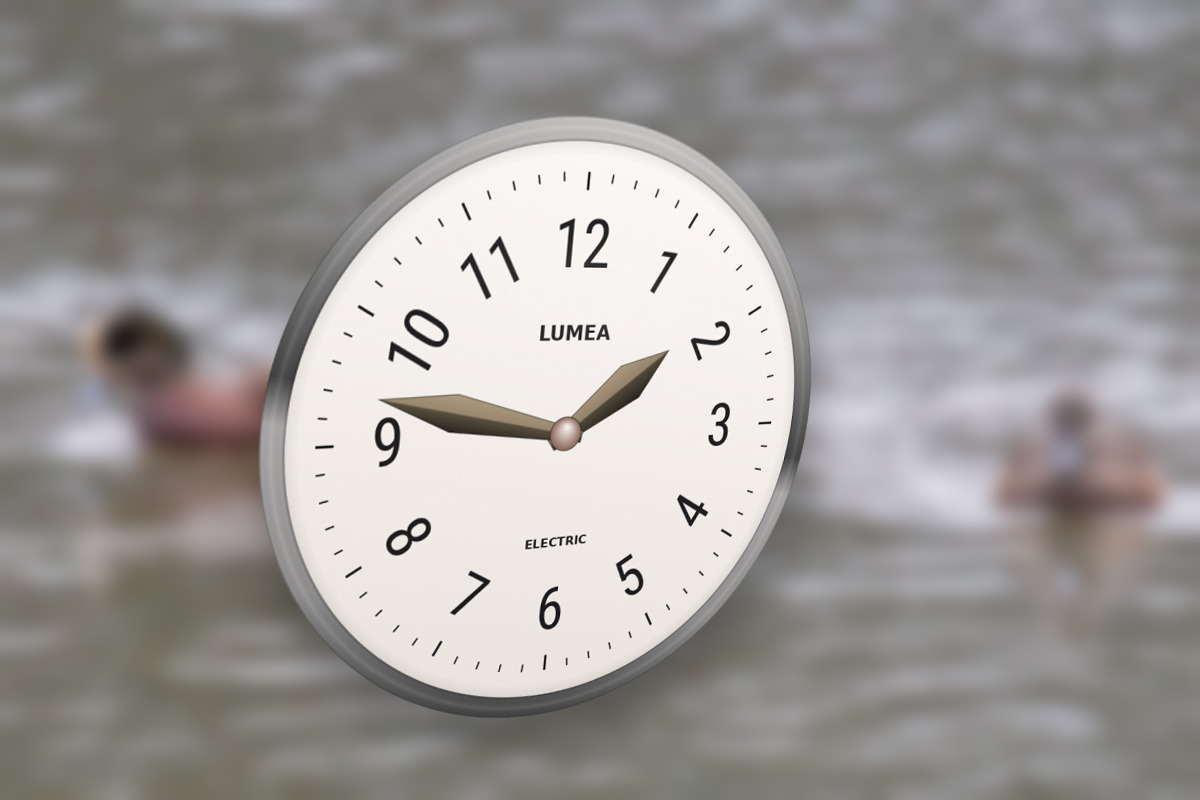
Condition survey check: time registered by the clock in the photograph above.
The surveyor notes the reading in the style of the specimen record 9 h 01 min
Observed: 1 h 47 min
